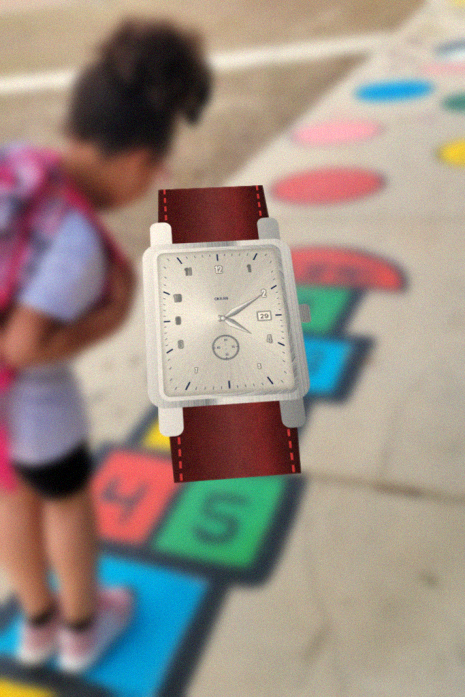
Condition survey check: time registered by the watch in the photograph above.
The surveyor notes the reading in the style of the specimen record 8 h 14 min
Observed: 4 h 10 min
